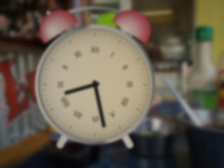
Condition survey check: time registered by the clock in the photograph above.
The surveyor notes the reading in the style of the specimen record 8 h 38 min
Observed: 8 h 28 min
